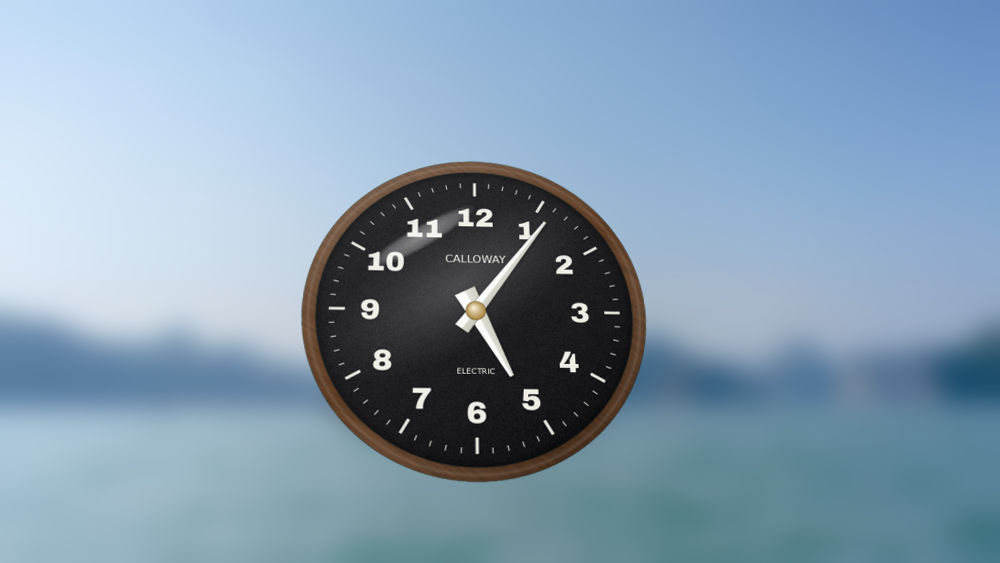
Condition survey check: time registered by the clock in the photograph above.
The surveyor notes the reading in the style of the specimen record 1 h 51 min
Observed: 5 h 06 min
